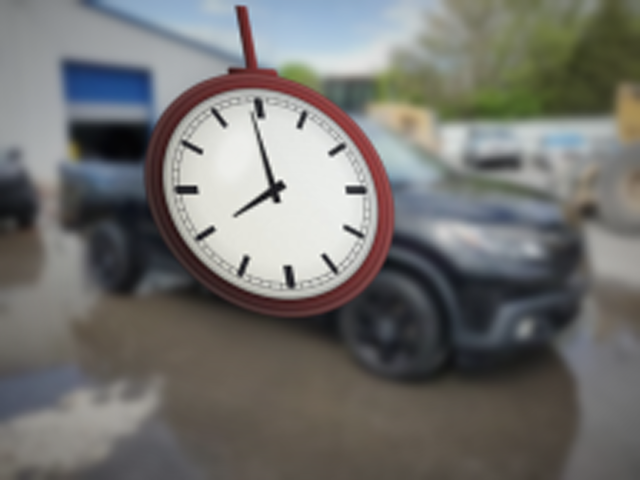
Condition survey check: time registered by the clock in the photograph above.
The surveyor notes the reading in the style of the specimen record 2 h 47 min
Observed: 7 h 59 min
